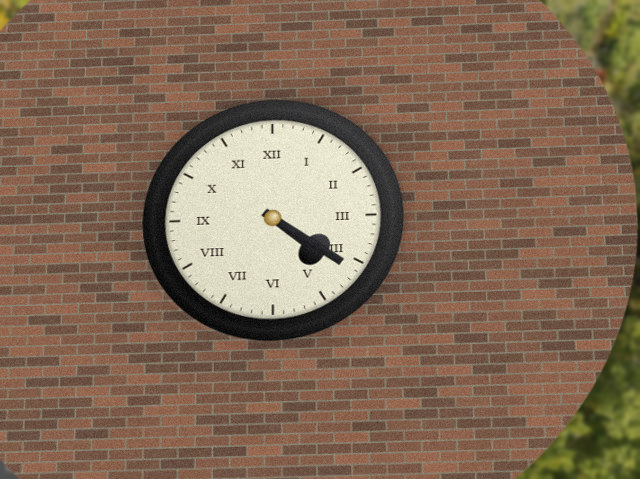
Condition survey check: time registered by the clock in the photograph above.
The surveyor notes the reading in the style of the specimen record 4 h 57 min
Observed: 4 h 21 min
